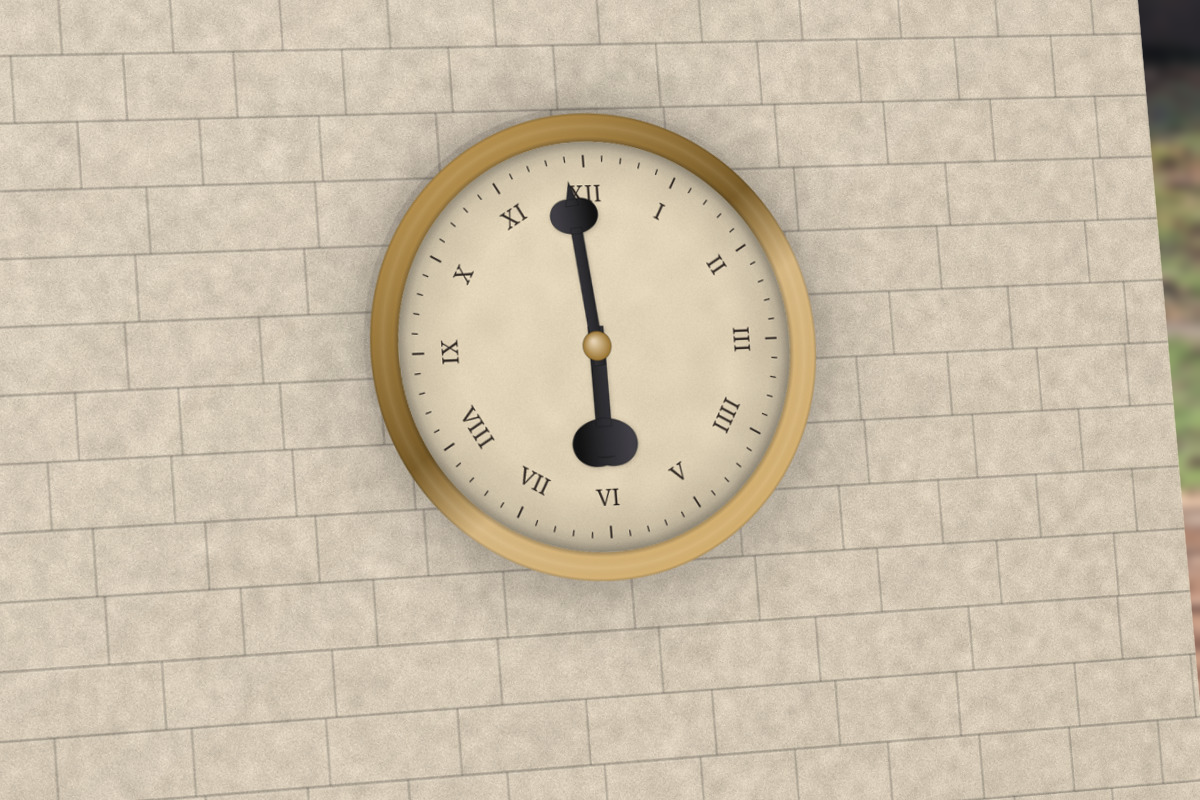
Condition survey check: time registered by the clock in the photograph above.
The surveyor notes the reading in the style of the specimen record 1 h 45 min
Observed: 5 h 59 min
